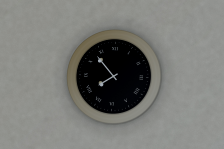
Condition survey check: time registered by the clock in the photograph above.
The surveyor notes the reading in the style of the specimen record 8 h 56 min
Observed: 7 h 53 min
